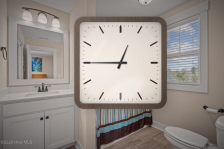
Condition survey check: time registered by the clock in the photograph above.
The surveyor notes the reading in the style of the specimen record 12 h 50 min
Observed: 12 h 45 min
